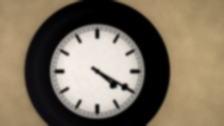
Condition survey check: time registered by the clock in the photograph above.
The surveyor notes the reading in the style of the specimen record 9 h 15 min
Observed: 4 h 20 min
